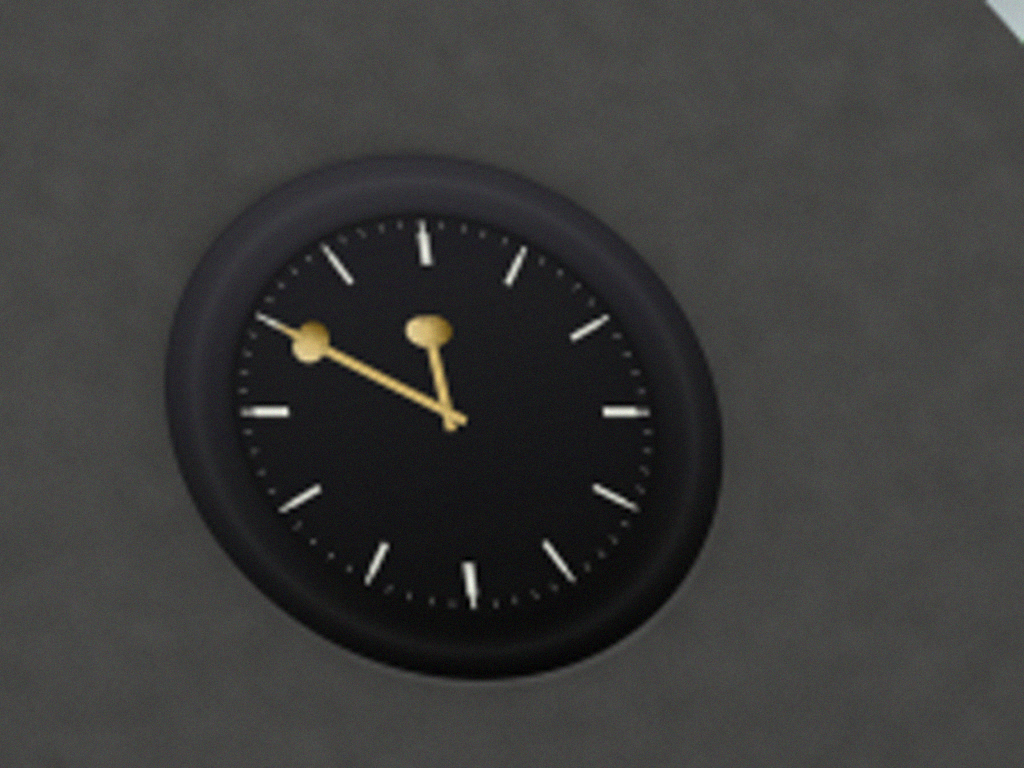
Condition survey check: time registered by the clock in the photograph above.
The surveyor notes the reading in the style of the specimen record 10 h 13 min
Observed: 11 h 50 min
